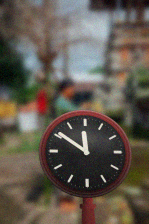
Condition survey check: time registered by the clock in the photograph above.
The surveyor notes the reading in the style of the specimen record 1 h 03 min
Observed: 11 h 51 min
